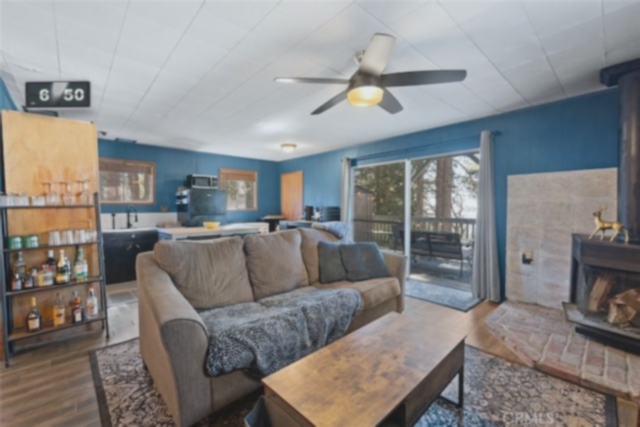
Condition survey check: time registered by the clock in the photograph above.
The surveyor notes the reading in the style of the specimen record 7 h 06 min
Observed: 6 h 50 min
